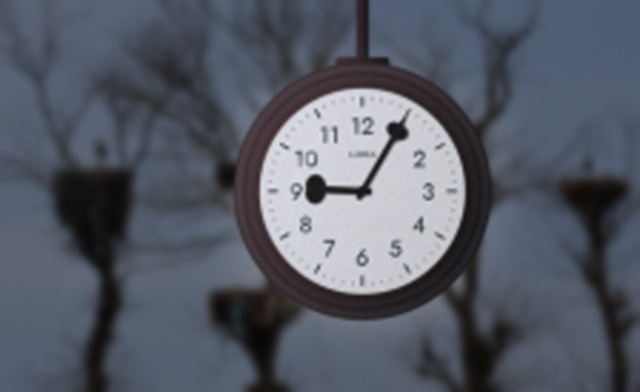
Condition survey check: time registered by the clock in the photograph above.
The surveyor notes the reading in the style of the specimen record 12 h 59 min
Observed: 9 h 05 min
